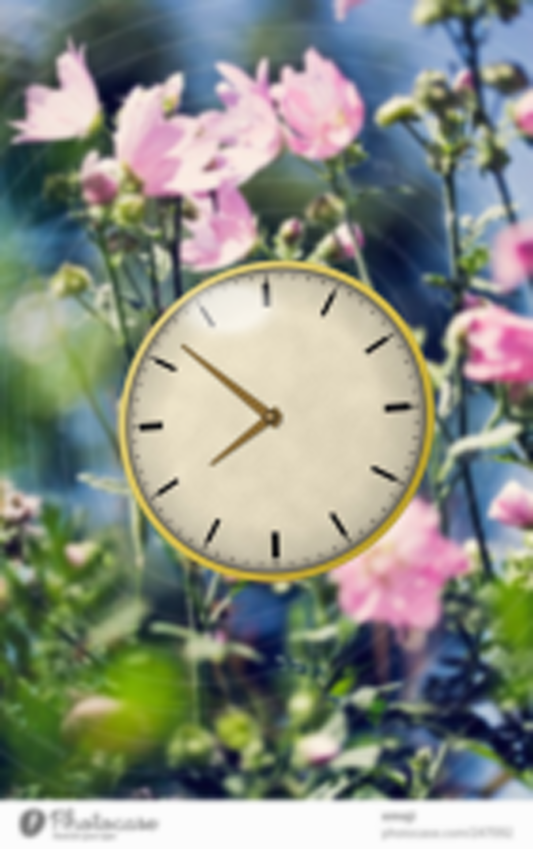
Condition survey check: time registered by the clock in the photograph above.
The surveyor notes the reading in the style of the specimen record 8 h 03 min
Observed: 7 h 52 min
